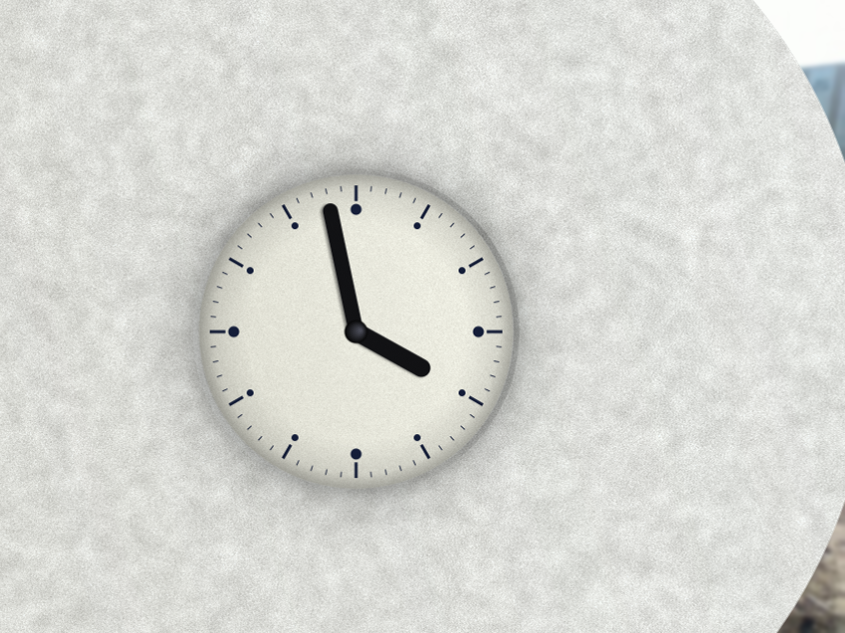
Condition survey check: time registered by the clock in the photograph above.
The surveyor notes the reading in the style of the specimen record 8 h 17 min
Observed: 3 h 58 min
